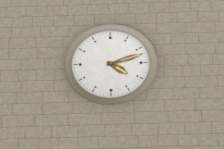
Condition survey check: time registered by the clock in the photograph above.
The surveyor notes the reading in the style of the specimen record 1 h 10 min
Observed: 4 h 12 min
